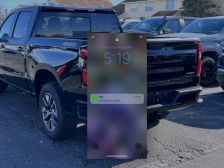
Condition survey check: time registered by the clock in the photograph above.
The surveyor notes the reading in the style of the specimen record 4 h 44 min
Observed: 5 h 19 min
